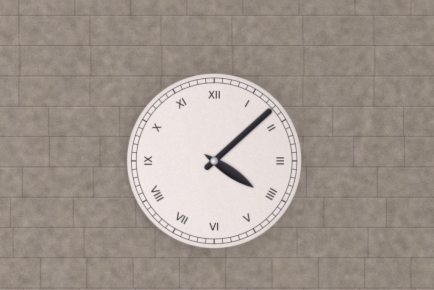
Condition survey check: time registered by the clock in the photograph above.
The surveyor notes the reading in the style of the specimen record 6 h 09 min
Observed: 4 h 08 min
